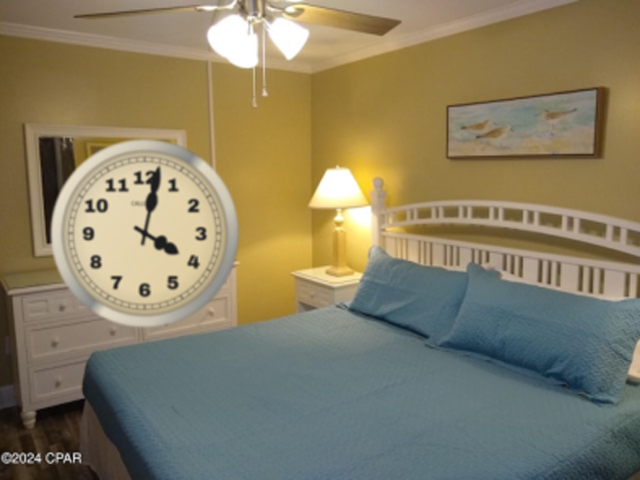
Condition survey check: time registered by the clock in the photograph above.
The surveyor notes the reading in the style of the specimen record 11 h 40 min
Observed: 4 h 02 min
